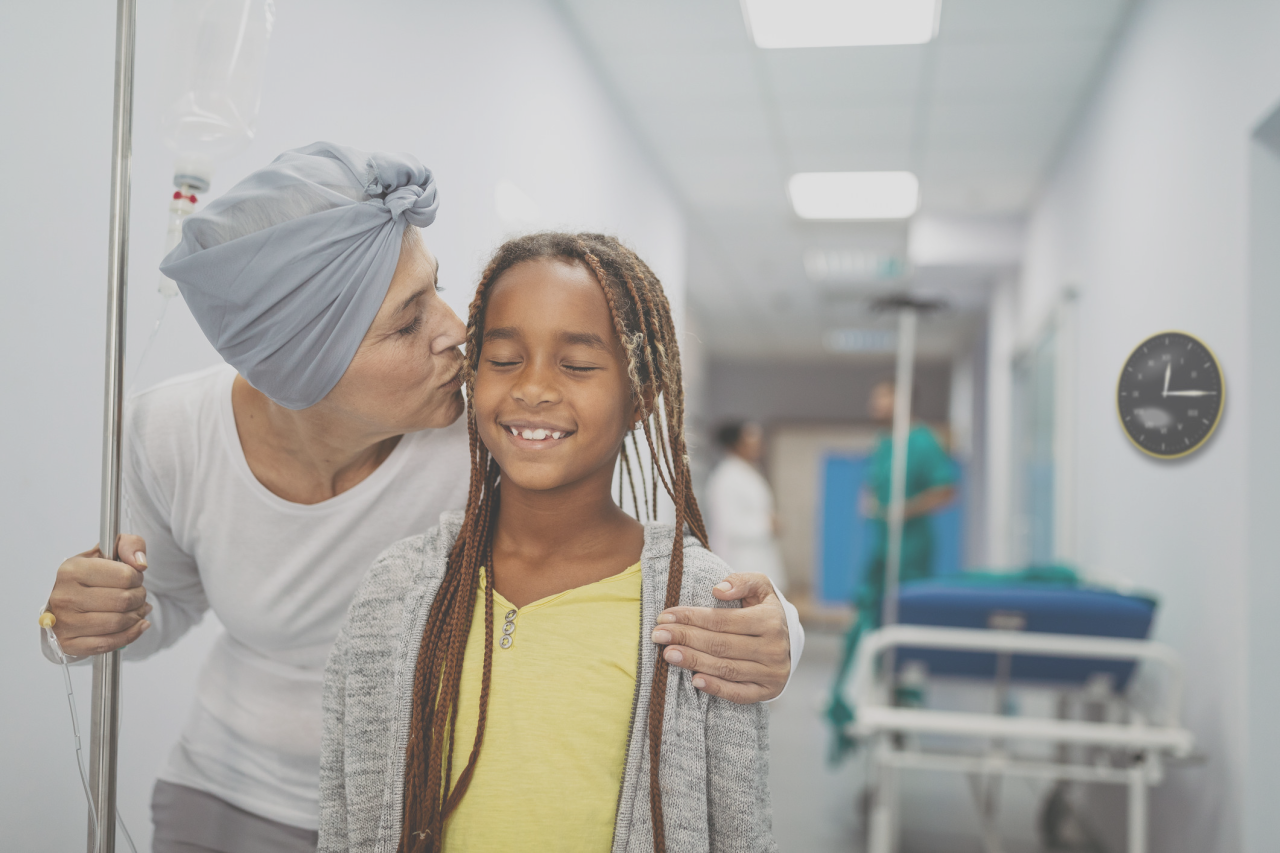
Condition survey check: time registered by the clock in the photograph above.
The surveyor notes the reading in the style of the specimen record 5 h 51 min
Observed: 12 h 15 min
